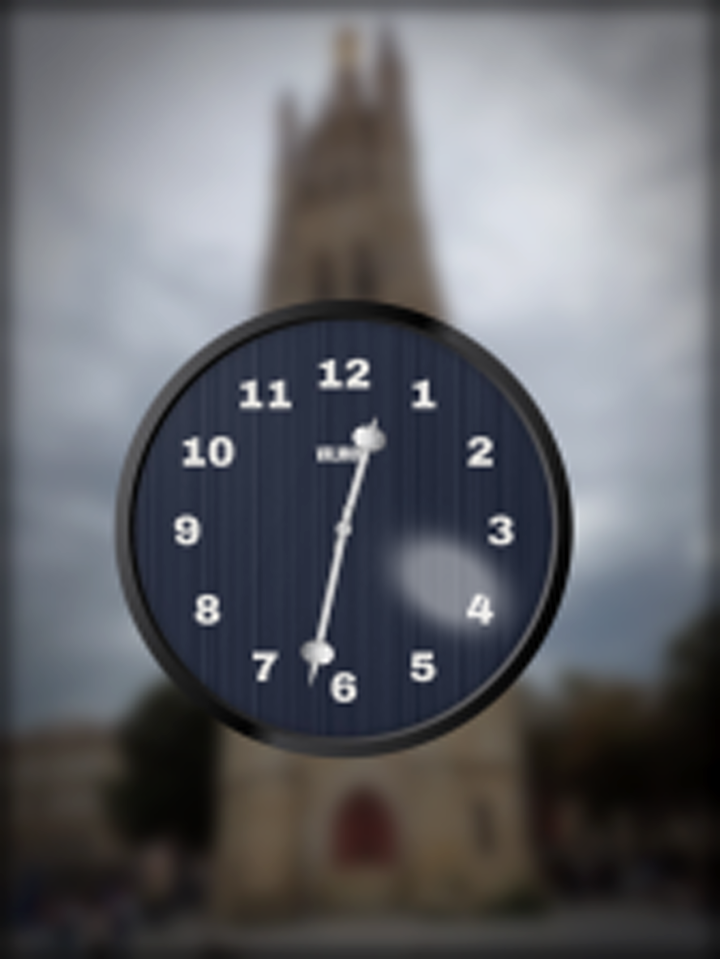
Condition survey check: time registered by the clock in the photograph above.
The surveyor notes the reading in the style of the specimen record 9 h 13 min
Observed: 12 h 32 min
